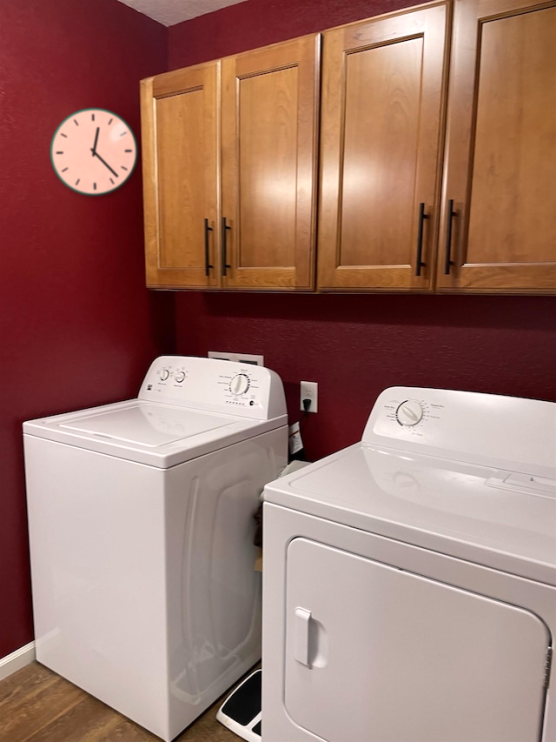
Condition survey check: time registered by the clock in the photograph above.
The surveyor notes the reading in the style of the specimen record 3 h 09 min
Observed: 12 h 23 min
